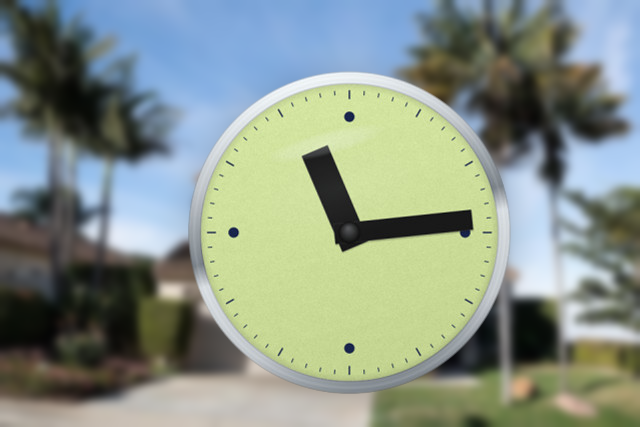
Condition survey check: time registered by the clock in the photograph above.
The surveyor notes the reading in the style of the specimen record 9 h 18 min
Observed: 11 h 14 min
